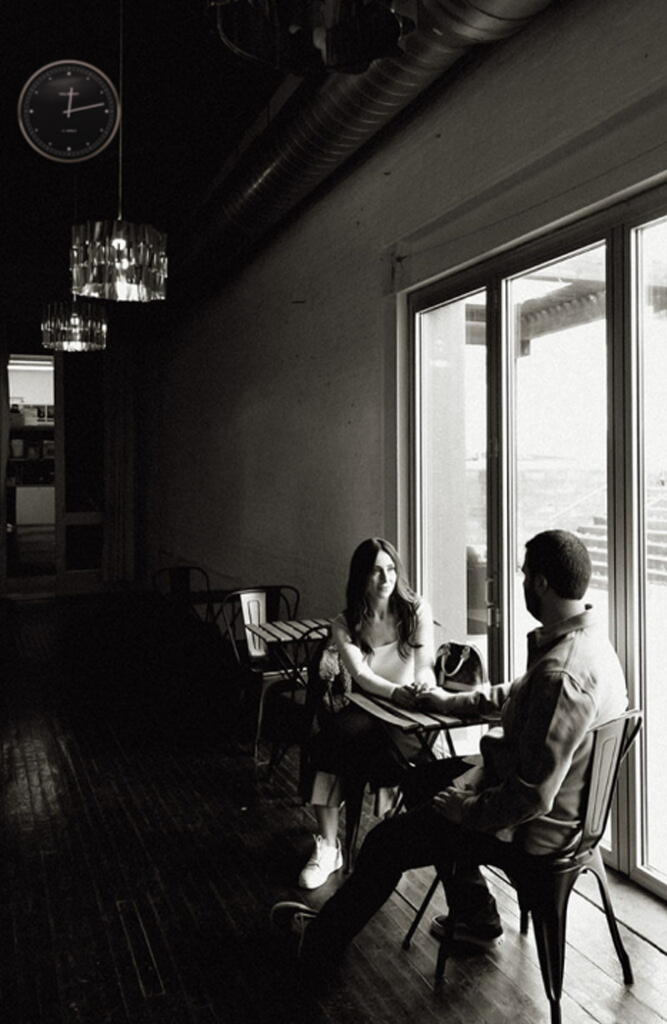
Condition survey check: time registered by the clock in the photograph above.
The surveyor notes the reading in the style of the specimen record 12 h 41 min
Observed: 12 h 13 min
